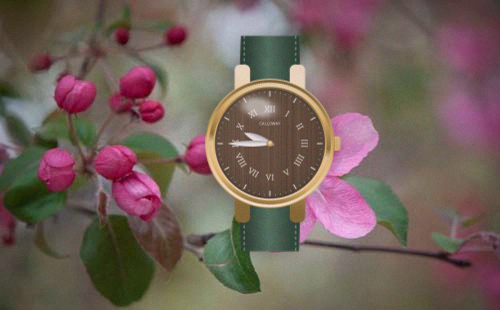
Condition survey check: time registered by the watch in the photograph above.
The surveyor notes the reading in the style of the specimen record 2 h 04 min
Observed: 9 h 45 min
